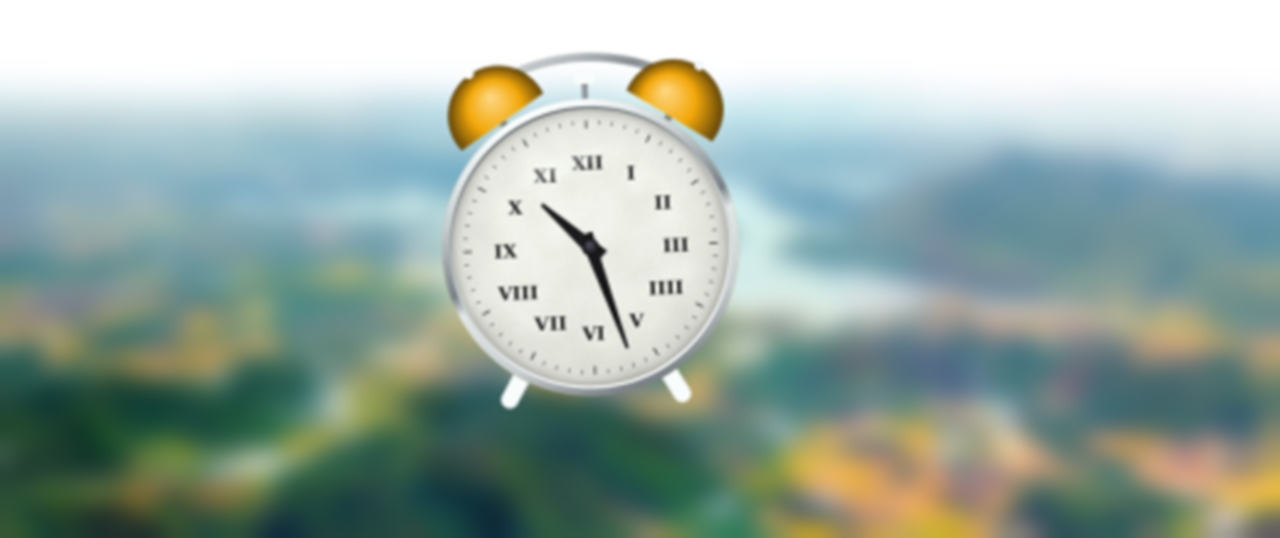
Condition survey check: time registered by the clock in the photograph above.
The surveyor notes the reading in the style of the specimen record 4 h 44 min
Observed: 10 h 27 min
